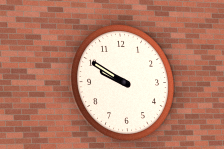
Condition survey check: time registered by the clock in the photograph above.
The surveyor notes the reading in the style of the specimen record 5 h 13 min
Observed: 9 h 50 min
